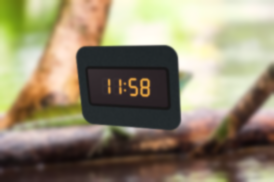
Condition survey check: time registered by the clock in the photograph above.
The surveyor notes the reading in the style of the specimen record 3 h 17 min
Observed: 11 h 58 min
